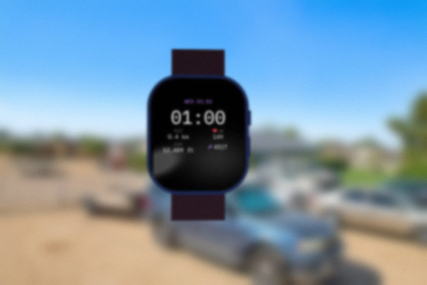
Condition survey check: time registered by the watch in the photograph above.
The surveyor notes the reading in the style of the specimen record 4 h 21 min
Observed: 1 h 00 min
